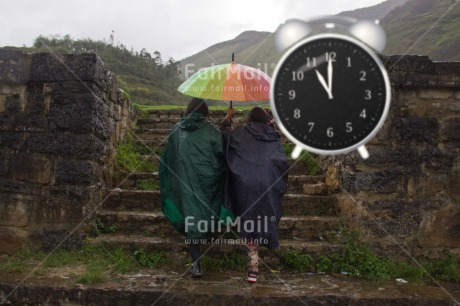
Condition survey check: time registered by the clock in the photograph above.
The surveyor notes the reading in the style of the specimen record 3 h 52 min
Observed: 11 h 00 min
